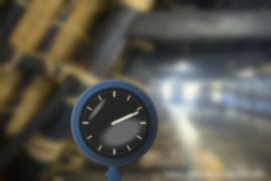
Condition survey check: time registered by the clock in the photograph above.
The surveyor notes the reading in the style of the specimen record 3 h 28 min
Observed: 2 h 11 min
